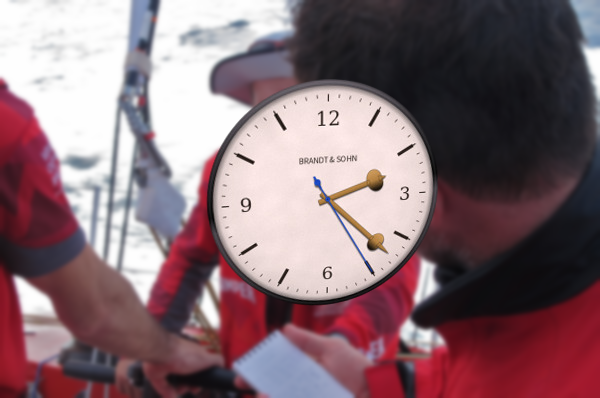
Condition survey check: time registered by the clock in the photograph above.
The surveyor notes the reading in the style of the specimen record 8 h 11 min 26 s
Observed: 2 h 22 min 25 s
